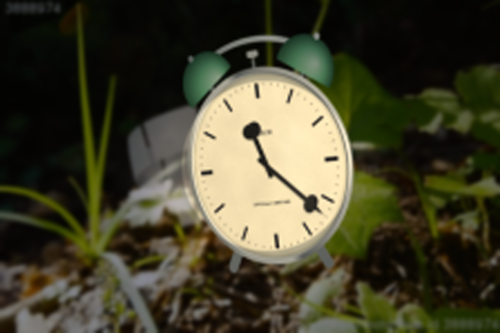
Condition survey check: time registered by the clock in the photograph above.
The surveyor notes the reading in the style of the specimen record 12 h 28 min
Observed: 11 h 22 min
